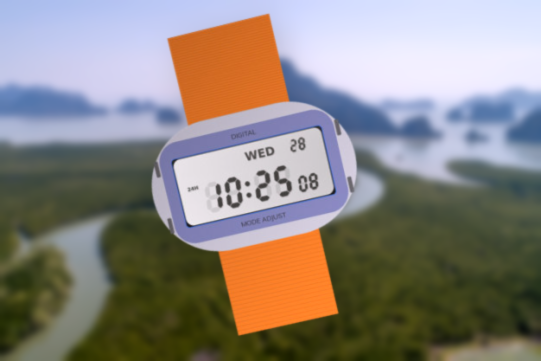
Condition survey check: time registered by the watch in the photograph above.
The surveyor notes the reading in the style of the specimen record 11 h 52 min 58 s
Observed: 10 h 25 min 08 s
